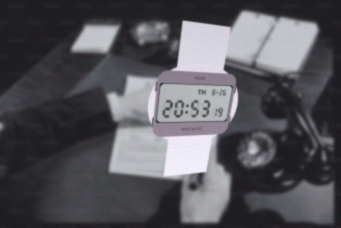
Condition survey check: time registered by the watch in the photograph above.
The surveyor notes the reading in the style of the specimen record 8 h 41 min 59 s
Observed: 20 h 53 min 19 s
